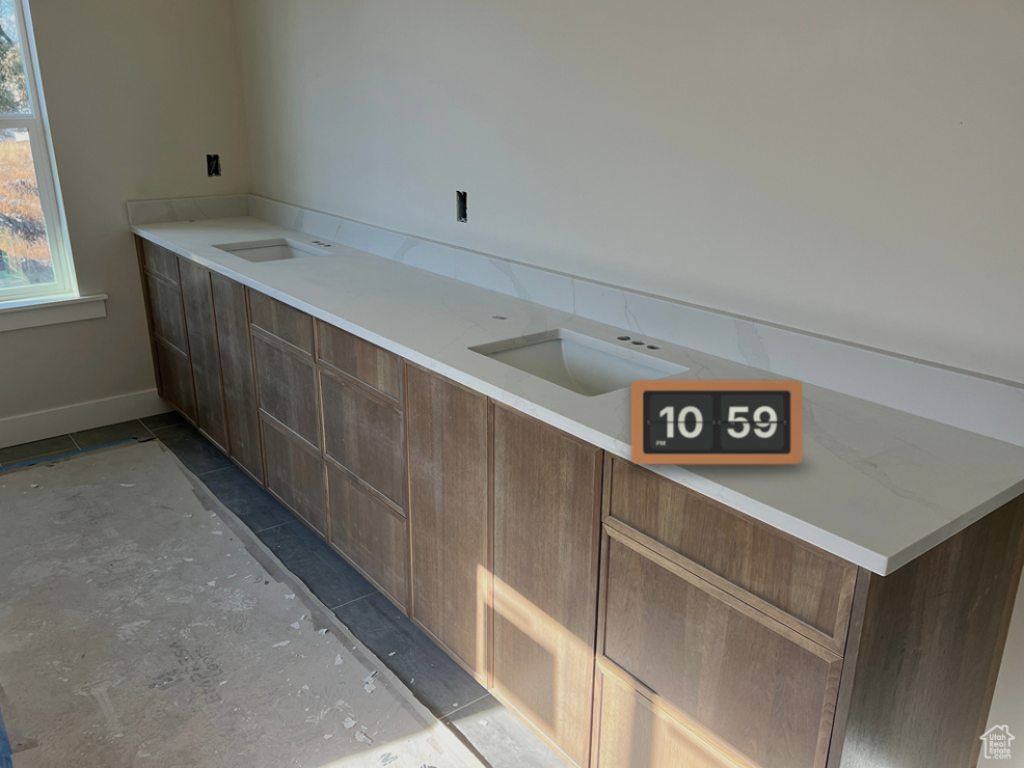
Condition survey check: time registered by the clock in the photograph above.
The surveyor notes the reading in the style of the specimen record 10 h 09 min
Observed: 10 h 59 min
